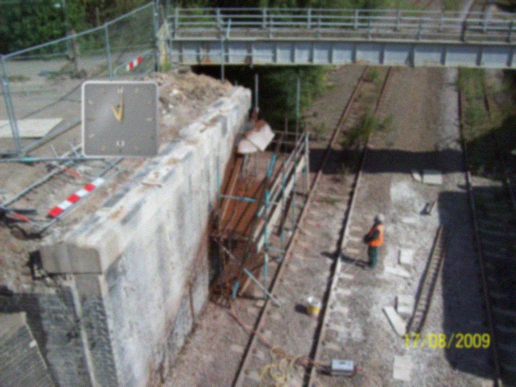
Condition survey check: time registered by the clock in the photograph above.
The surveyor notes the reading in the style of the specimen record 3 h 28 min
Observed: 11 h 01 min
